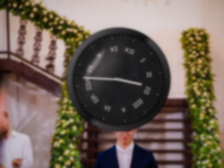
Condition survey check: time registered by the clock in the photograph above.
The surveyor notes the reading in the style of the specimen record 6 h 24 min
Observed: 2 h 42 min
